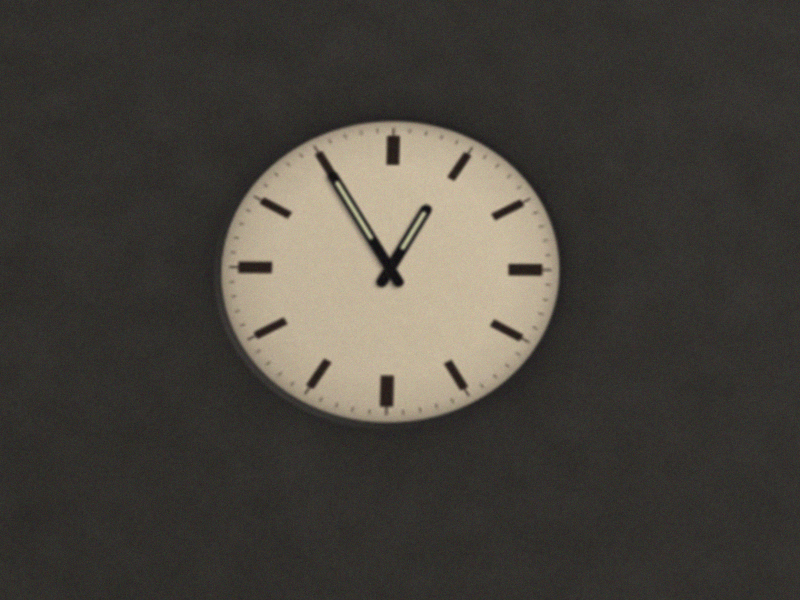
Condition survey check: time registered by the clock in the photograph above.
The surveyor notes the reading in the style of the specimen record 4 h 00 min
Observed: 12 h 55 min
